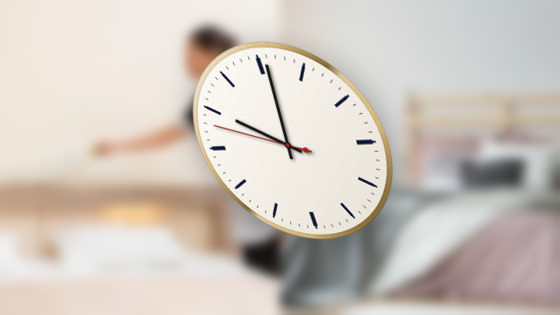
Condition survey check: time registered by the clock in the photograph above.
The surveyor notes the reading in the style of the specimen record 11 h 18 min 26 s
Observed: 10 h 00 min 48 s
